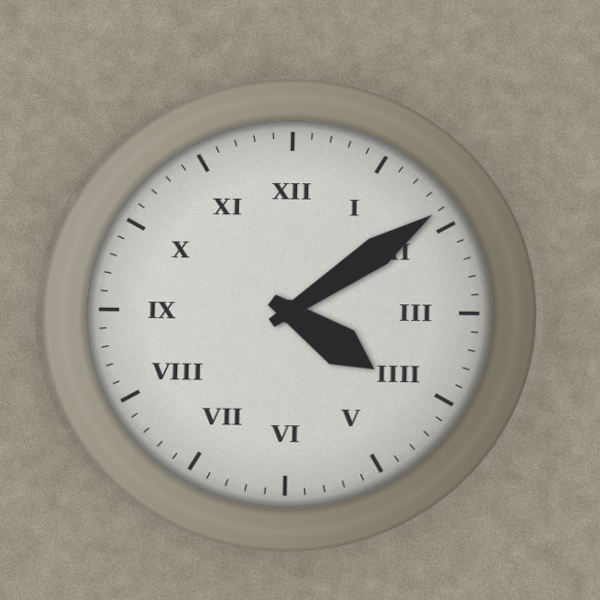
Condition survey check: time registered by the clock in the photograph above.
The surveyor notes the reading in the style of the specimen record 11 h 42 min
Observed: 4 h 09 min
